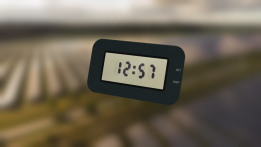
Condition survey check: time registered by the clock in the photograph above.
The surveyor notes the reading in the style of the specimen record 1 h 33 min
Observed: 12 h 57 min
